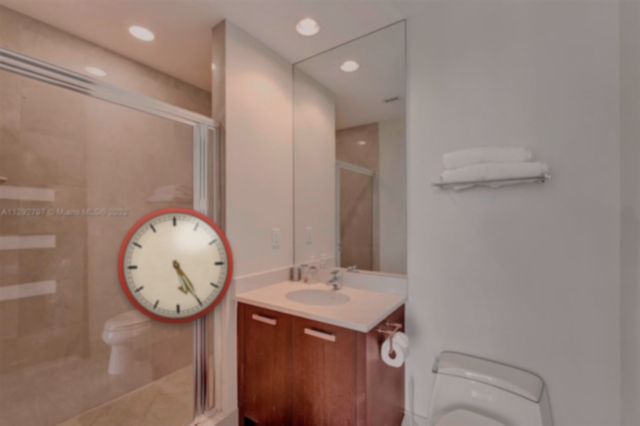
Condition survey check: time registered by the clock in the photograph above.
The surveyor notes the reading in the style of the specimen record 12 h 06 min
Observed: 5 h 25 min
